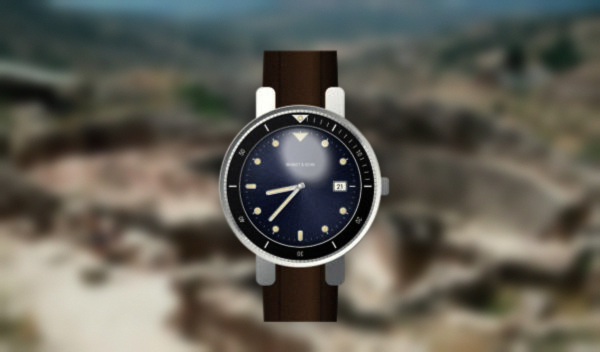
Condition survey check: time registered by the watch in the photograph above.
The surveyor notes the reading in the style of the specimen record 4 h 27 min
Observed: 8 h 37 min
